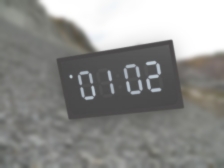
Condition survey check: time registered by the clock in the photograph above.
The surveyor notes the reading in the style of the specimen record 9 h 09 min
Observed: 1 h 02 min
